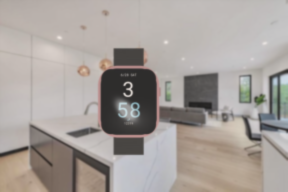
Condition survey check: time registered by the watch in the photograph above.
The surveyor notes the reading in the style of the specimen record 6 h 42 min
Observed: 3 h 58 min
